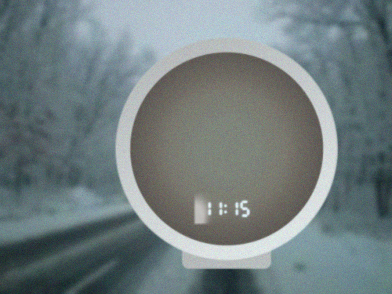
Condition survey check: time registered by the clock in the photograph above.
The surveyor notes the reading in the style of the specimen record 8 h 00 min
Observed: 11 h 15 min
